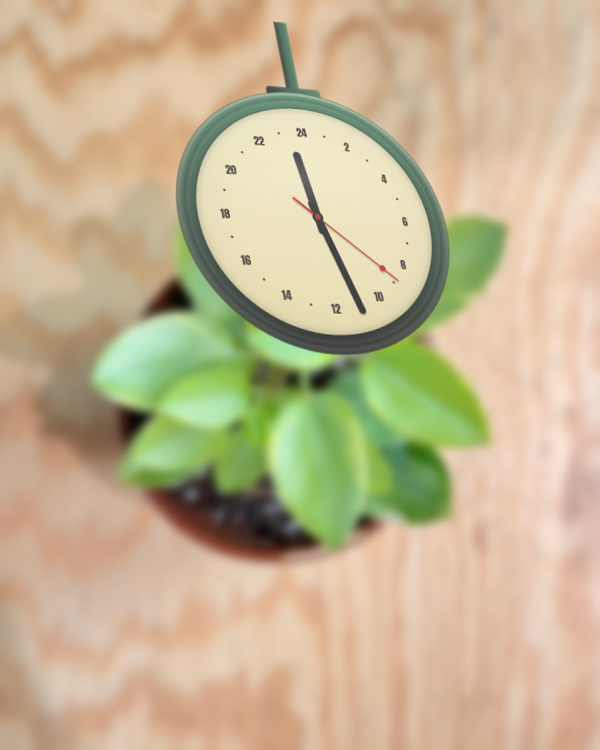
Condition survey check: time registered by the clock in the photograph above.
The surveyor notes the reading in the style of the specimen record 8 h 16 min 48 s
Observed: 23 h 27 min 22 s
